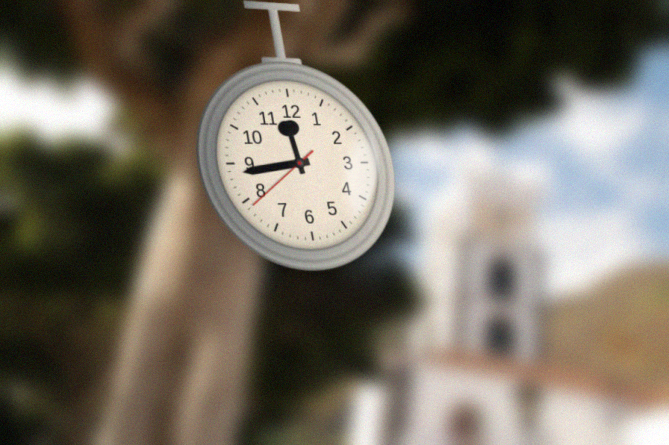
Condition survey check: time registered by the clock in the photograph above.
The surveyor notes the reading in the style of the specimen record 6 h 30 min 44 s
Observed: 11 h 43 min 39 s
